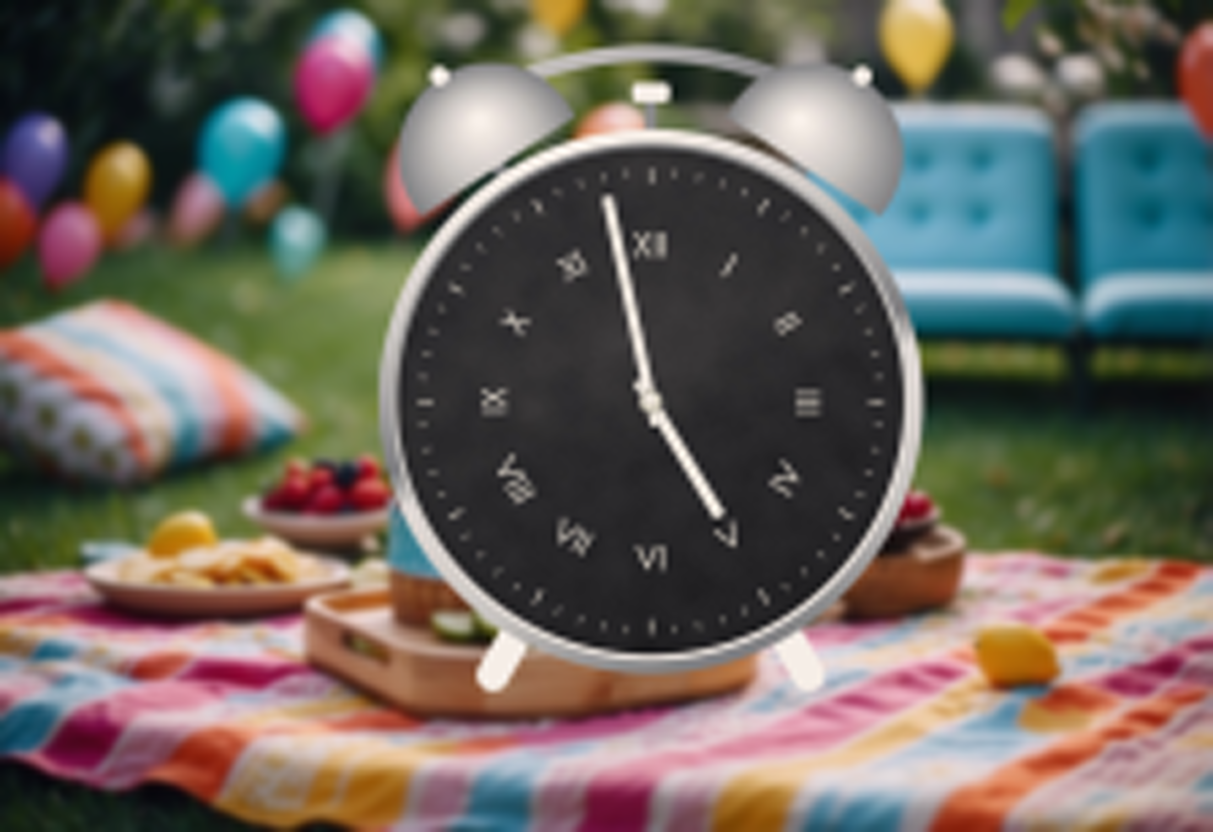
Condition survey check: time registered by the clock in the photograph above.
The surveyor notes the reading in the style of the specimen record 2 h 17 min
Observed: 4 h 58 min
